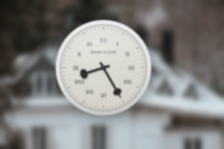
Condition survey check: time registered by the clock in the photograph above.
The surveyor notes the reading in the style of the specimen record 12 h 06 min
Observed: 8 h 25 min
